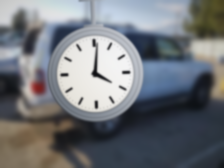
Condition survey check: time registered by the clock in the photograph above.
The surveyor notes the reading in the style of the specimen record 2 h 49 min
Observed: 4 h 01 min
